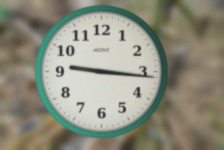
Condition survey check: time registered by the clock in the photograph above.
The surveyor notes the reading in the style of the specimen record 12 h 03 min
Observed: 9 h 16 min
